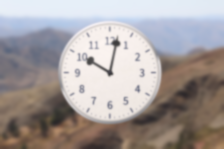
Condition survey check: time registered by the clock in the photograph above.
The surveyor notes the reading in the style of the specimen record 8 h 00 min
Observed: 10 h 02 min
